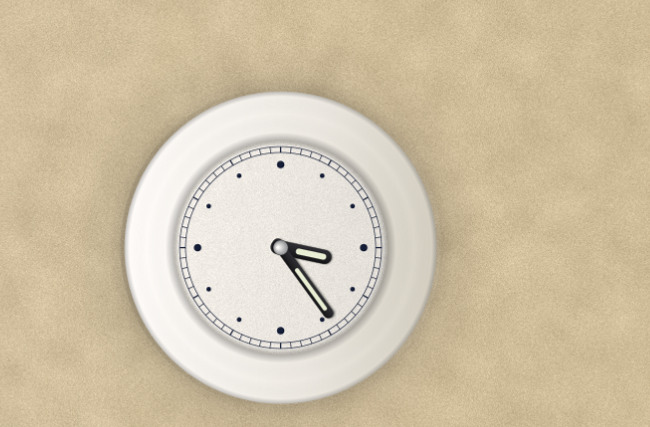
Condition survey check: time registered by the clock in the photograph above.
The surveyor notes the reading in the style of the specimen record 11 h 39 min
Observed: 3 h 24 min
